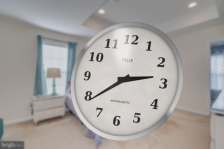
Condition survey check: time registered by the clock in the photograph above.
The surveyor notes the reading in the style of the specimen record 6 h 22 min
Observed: 2 h 39 min
